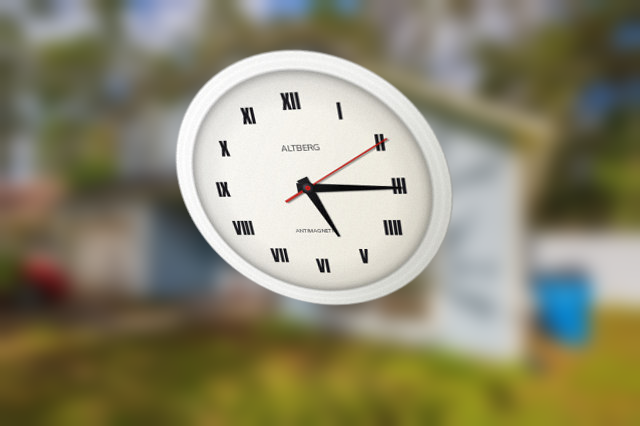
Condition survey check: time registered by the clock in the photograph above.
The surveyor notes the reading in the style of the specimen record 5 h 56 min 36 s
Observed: 5 h 15 min 10 s
